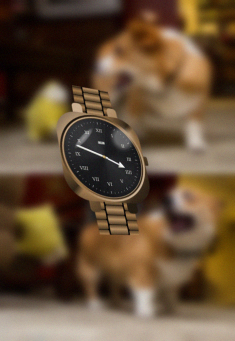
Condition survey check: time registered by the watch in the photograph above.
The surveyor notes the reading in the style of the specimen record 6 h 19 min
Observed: 3 h 48 min
